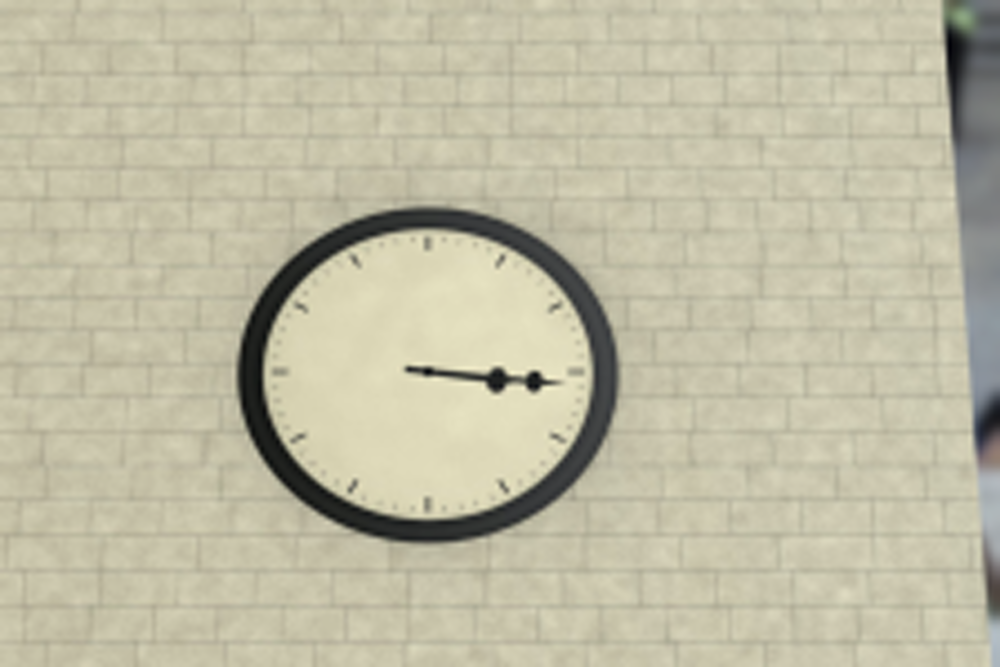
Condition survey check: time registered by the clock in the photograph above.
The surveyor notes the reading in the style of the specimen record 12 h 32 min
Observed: 3 h 16 min
